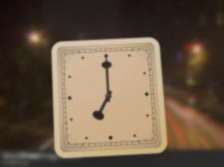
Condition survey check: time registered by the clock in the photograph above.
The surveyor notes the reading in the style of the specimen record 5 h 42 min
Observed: 7 h 00 min
